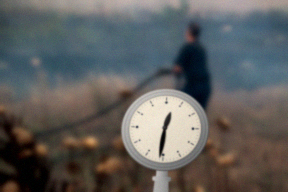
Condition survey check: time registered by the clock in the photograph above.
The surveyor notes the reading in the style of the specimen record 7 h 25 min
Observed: 12 h 31 min
